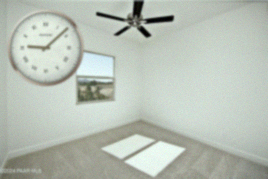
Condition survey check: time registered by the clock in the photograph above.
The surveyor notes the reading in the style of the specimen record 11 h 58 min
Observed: 9 h 08 min
